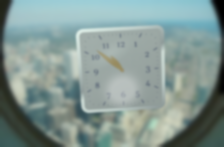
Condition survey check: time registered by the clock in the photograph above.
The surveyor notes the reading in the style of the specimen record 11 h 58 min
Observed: 10 h 52 min
